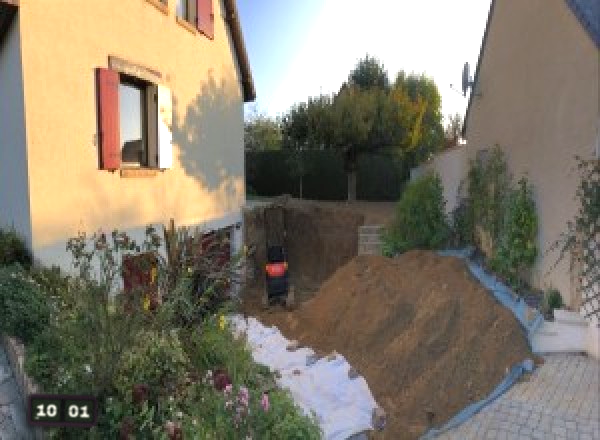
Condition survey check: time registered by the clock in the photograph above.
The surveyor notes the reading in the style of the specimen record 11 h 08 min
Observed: 10 h 01 min
